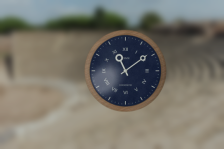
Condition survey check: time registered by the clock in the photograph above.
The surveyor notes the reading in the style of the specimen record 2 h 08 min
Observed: 11 h 09 min
